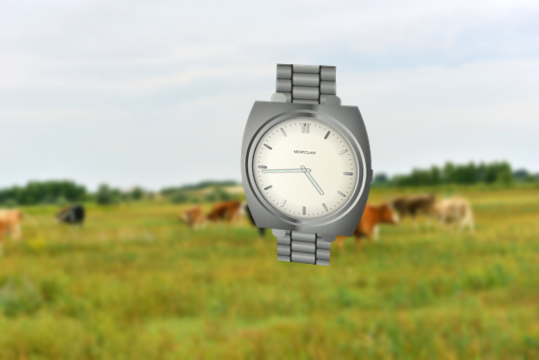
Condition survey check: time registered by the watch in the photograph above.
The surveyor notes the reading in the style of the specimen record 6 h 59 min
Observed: 4 h 44 min
